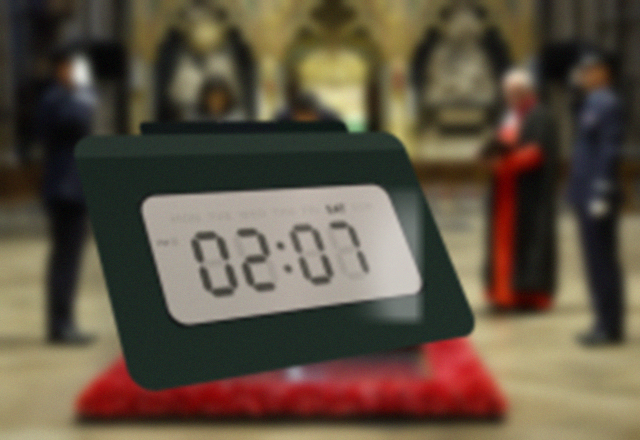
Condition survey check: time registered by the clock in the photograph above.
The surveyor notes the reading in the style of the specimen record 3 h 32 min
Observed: 2 h 07 min
